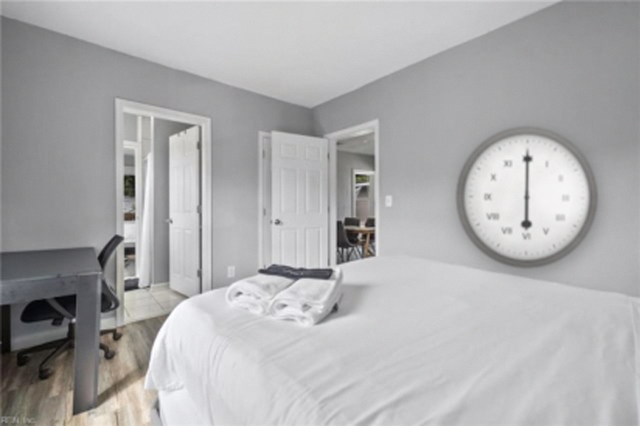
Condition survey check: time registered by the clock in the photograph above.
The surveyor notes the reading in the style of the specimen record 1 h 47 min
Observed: 6 h 00 min
